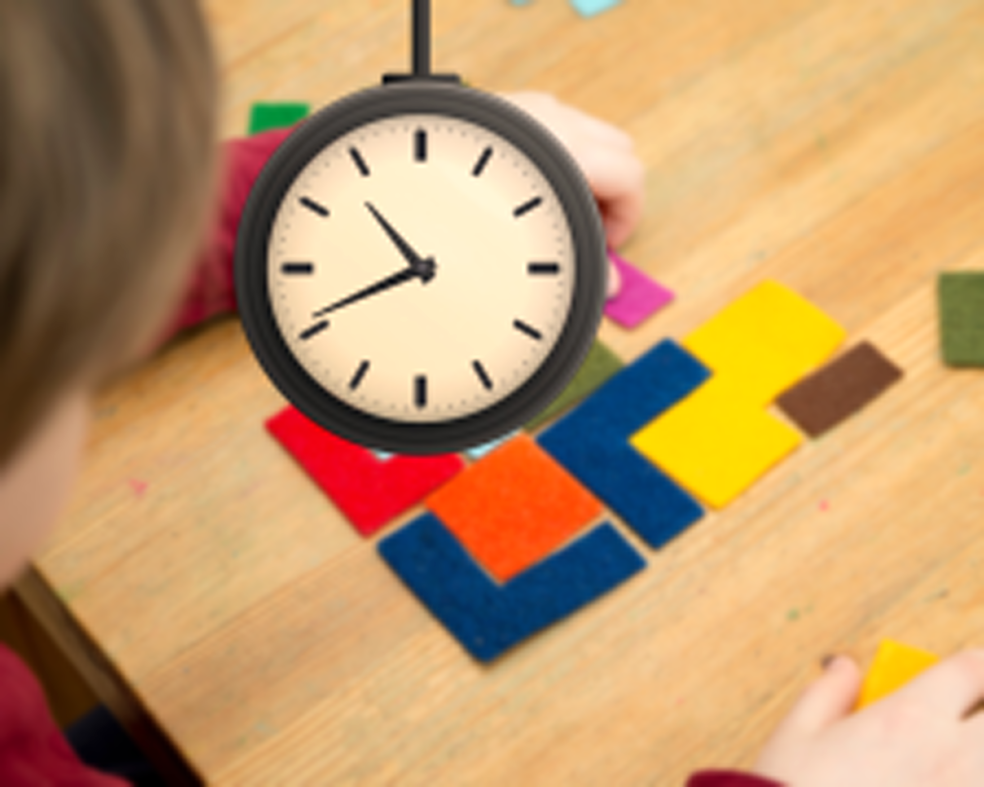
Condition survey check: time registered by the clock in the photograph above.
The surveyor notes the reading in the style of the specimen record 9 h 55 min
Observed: 10 h 41 min
